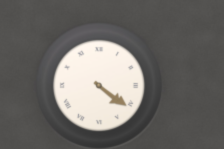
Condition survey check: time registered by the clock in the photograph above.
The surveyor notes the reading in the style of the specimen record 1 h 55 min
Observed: 4 h 21 min
